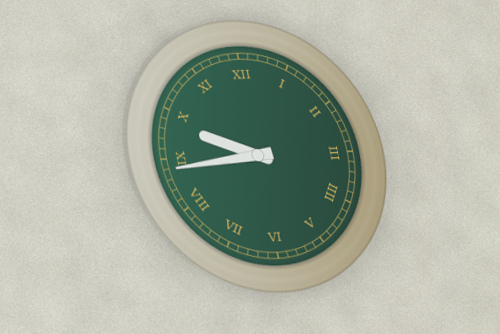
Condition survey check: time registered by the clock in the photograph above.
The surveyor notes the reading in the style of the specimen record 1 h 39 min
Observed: 9 h 44 min
